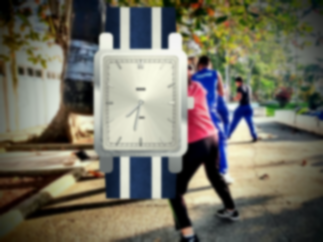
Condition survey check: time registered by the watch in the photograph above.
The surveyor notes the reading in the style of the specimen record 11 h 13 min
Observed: 7 h 32 min
